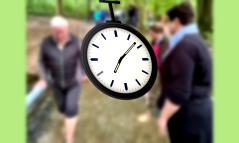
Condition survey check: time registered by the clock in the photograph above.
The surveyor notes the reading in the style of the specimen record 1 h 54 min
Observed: 7 h 08 min
